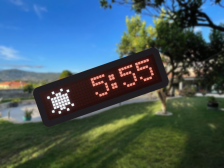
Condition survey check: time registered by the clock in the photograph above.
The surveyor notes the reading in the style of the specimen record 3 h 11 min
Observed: 5 h 55 min
